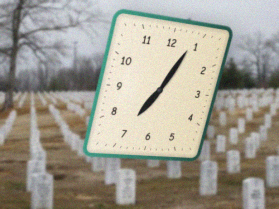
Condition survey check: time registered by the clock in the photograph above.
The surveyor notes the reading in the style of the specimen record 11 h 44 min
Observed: 7 h 04 min
